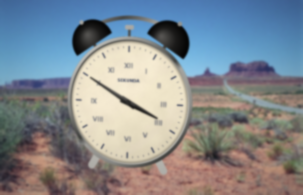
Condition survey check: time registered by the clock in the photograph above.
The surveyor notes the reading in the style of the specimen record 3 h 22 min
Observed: 3 h 50 min
